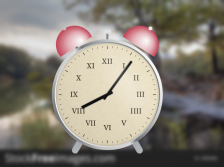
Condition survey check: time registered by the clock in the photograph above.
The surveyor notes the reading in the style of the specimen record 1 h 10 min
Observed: 8 h 06 min
